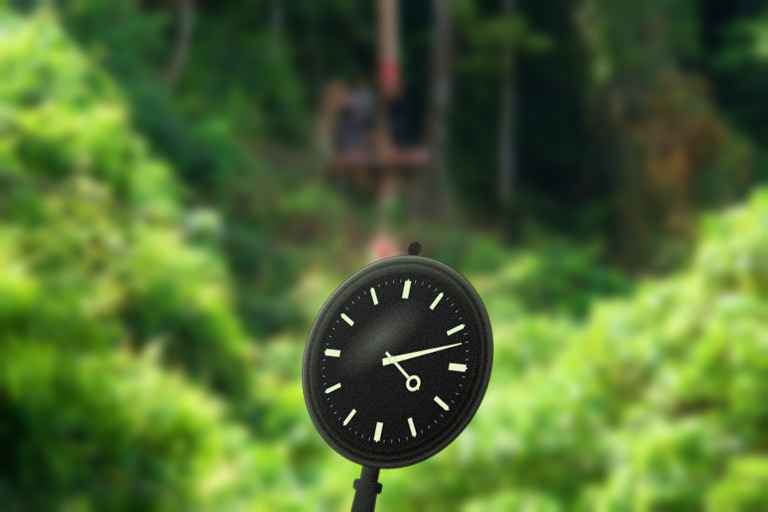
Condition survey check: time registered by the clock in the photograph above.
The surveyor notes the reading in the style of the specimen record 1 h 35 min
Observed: 4 h 12 min
